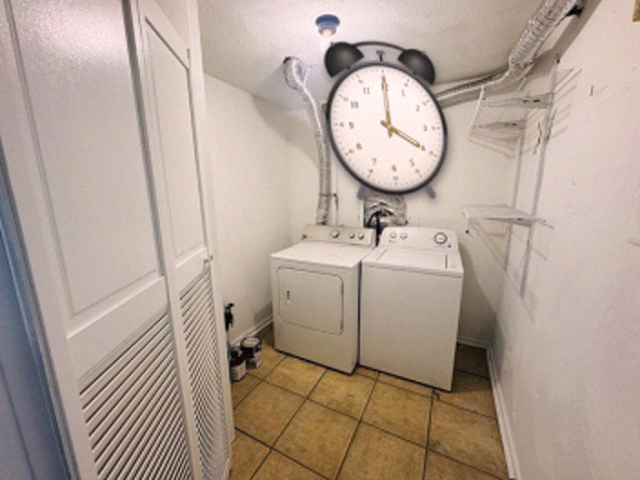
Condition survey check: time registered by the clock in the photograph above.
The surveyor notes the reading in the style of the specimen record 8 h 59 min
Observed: 4 h 00 min
